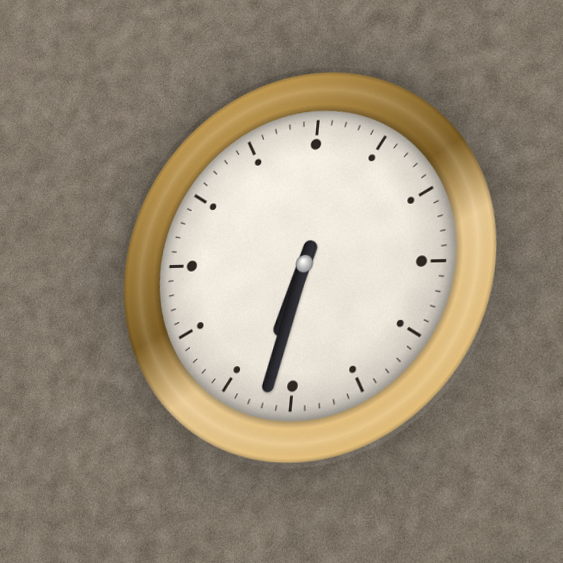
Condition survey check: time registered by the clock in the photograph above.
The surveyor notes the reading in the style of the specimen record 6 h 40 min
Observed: 6 h 32 min
